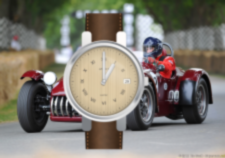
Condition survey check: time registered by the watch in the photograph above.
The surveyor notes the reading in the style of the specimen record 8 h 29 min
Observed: 1 h 00 min
